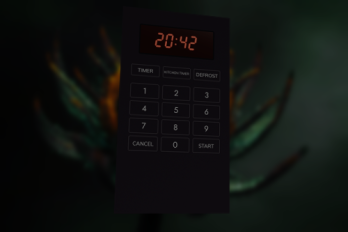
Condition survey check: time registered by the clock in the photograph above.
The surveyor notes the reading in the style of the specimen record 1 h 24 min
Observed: 20 h 42 min
